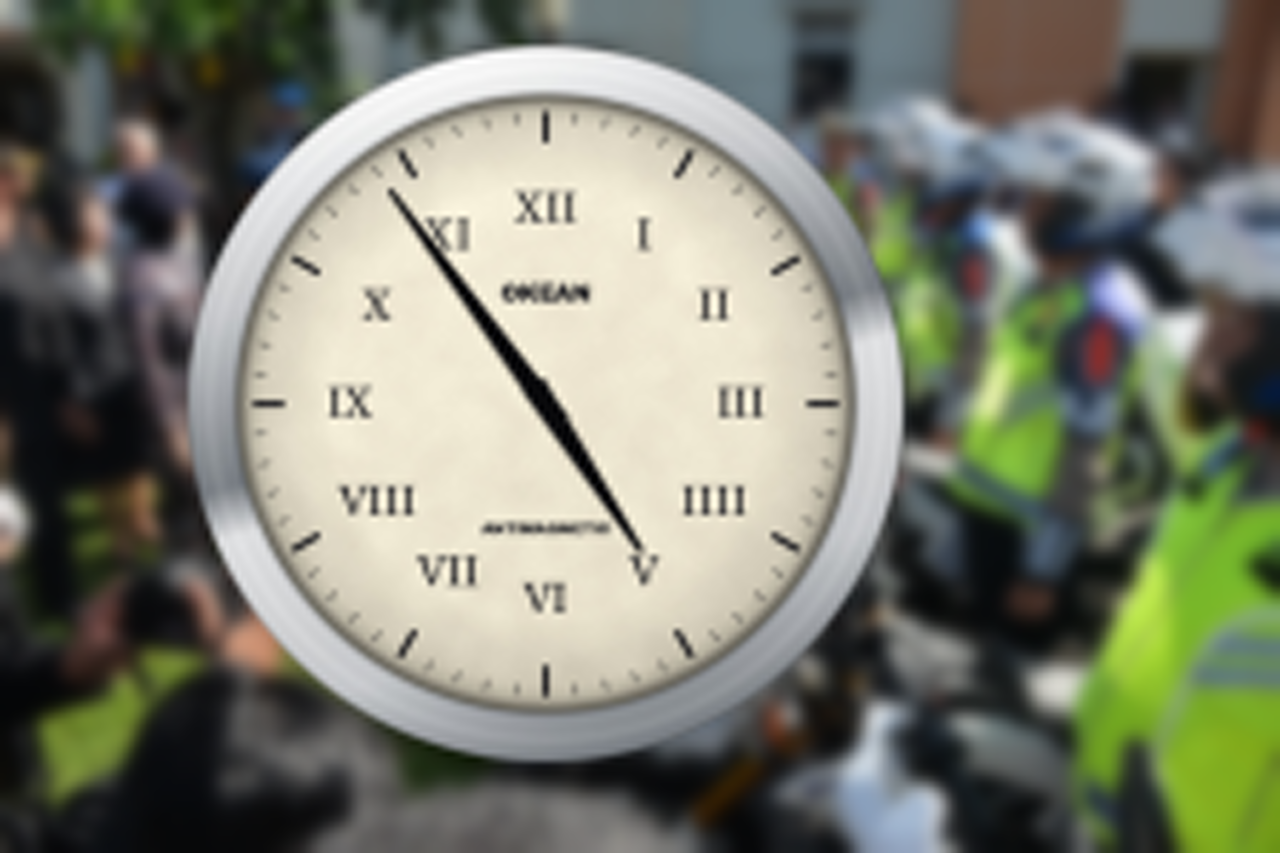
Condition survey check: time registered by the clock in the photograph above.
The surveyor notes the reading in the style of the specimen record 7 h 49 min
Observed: 4 h 54 min
